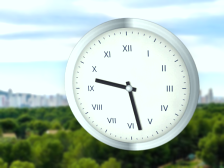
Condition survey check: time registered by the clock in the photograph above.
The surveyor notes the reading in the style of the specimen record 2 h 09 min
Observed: 9 h 28 min
